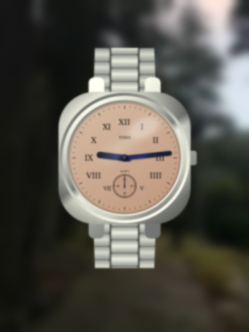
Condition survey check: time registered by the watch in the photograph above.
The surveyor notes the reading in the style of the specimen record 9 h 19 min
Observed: 9 h 14 min
